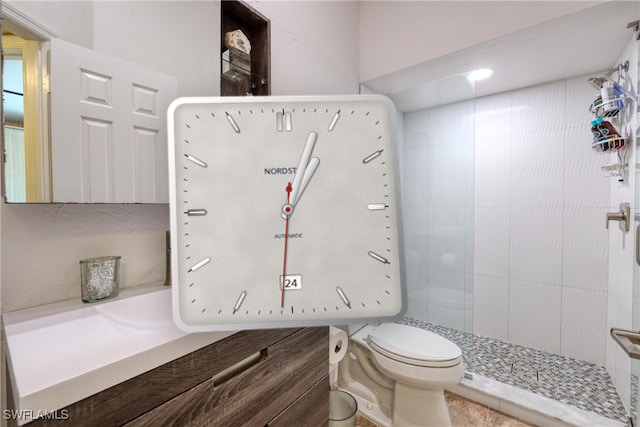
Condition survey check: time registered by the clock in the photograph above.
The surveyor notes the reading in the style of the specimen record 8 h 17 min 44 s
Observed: 1 h 03 min 31 s
